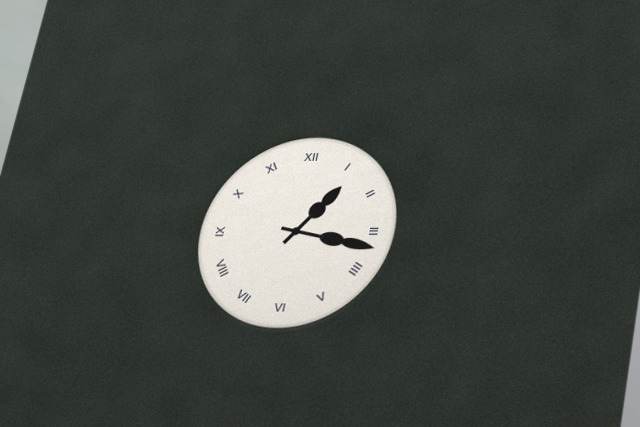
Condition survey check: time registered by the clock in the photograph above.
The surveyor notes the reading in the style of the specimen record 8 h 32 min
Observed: 1 h 17 min
